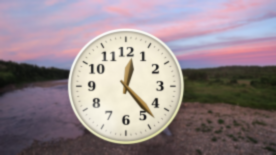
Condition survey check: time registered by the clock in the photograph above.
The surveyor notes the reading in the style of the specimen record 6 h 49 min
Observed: 12 h 23 min
